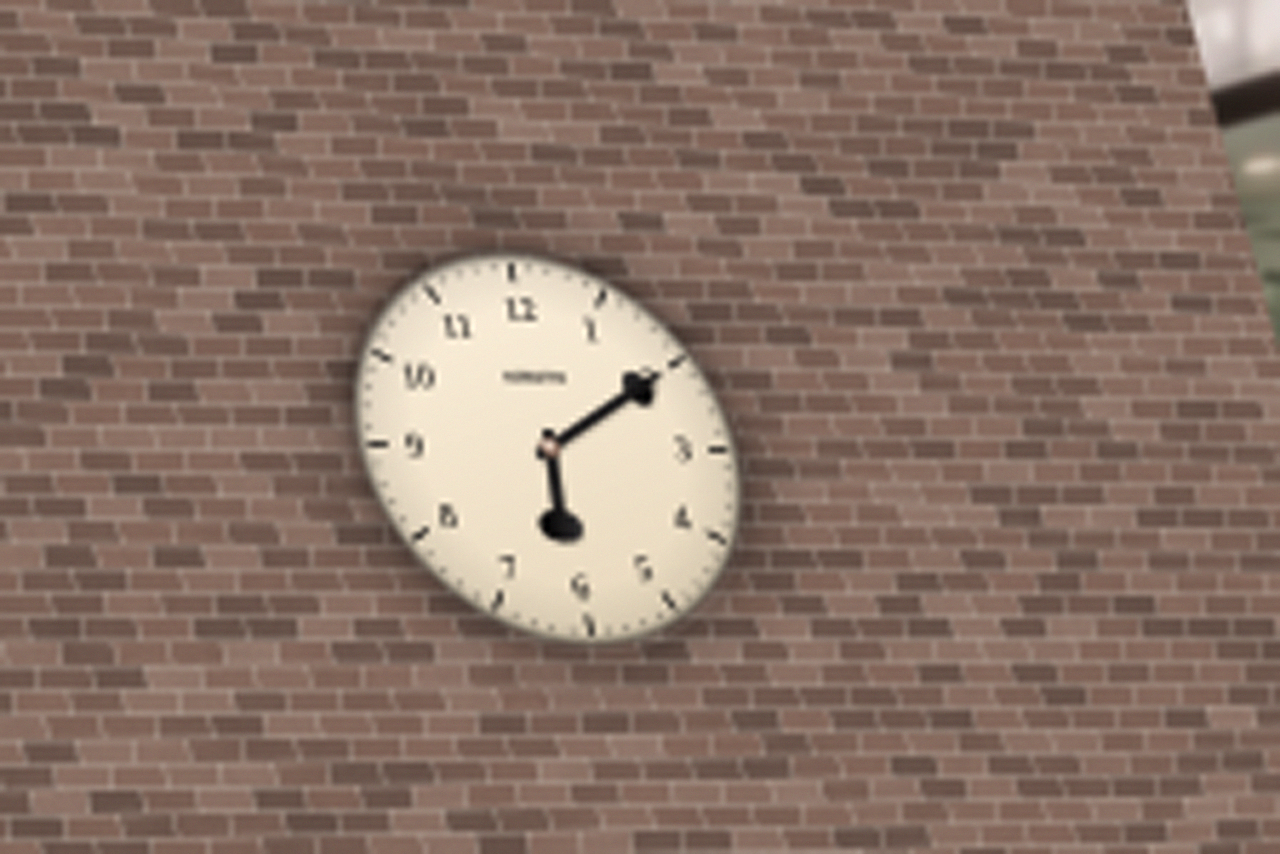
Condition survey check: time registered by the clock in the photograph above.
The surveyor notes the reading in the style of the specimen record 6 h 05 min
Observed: 6 h 10 min
